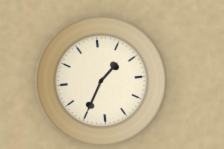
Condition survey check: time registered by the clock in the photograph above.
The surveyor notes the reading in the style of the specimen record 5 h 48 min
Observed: 1 h 35 min
